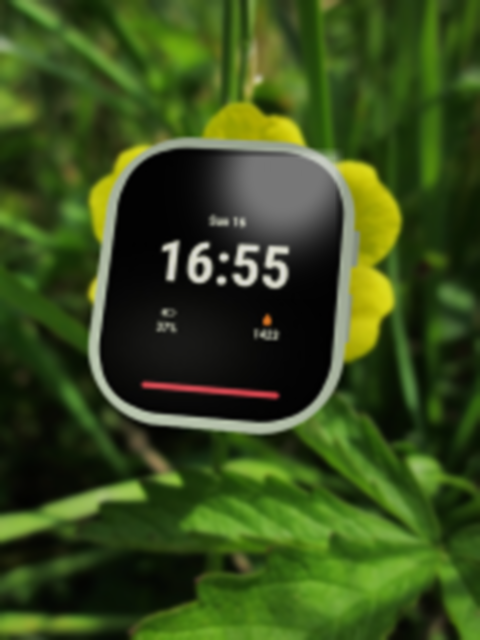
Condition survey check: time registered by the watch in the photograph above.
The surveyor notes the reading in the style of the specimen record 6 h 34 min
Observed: 16 h 55 min
